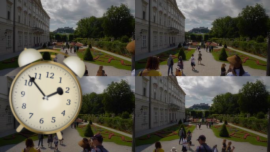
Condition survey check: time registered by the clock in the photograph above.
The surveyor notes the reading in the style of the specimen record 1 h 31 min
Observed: 1 h 52 min
